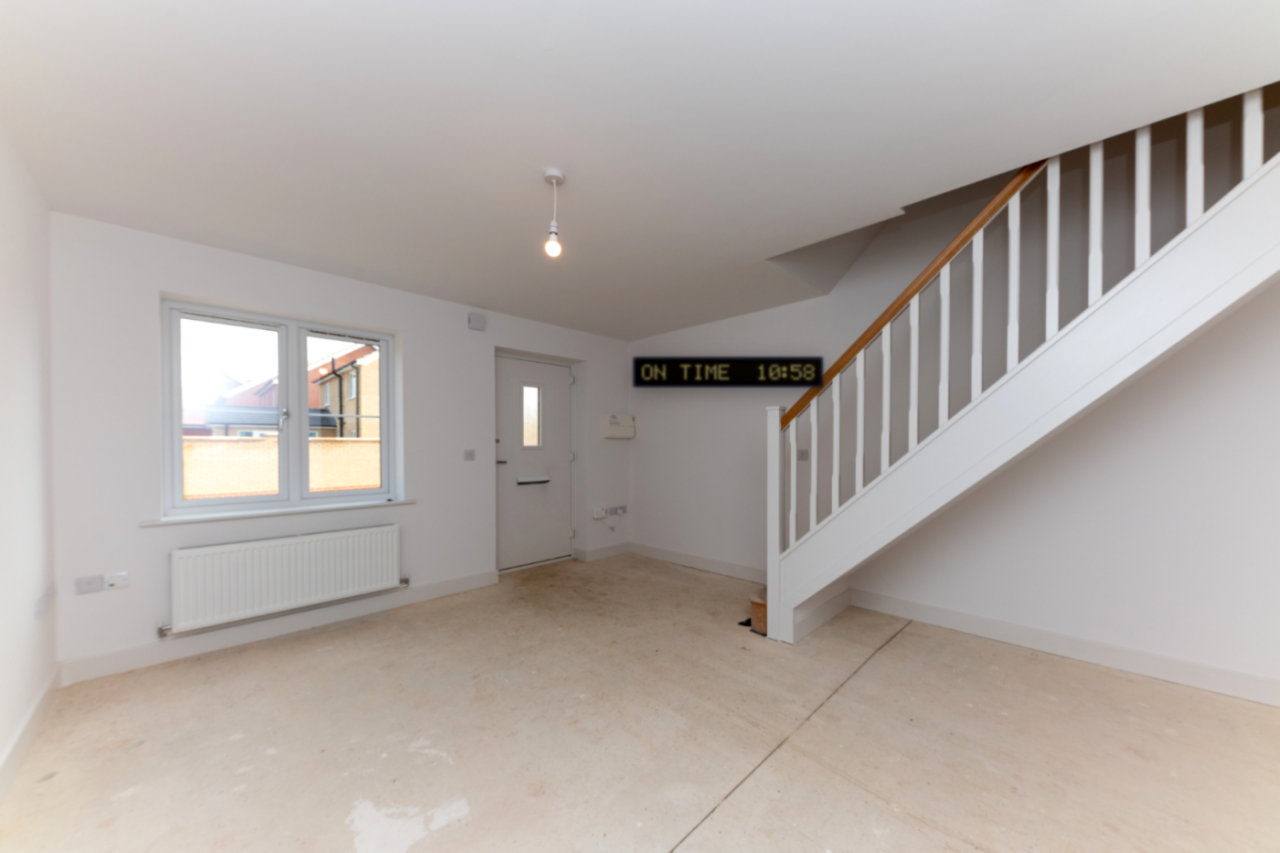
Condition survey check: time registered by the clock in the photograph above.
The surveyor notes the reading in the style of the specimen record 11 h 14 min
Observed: 10 h 58 min
